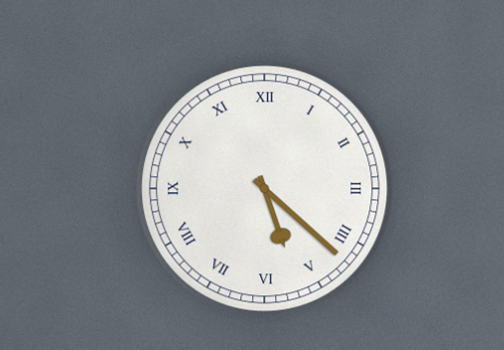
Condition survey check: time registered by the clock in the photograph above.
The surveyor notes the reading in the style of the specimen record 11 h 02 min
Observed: 5 h 22 min
